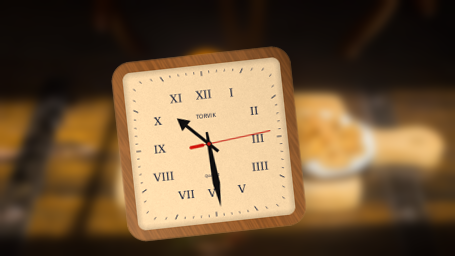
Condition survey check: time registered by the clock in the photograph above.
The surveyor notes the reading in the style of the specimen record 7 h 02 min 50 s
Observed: 10 h 29 min 14 s
